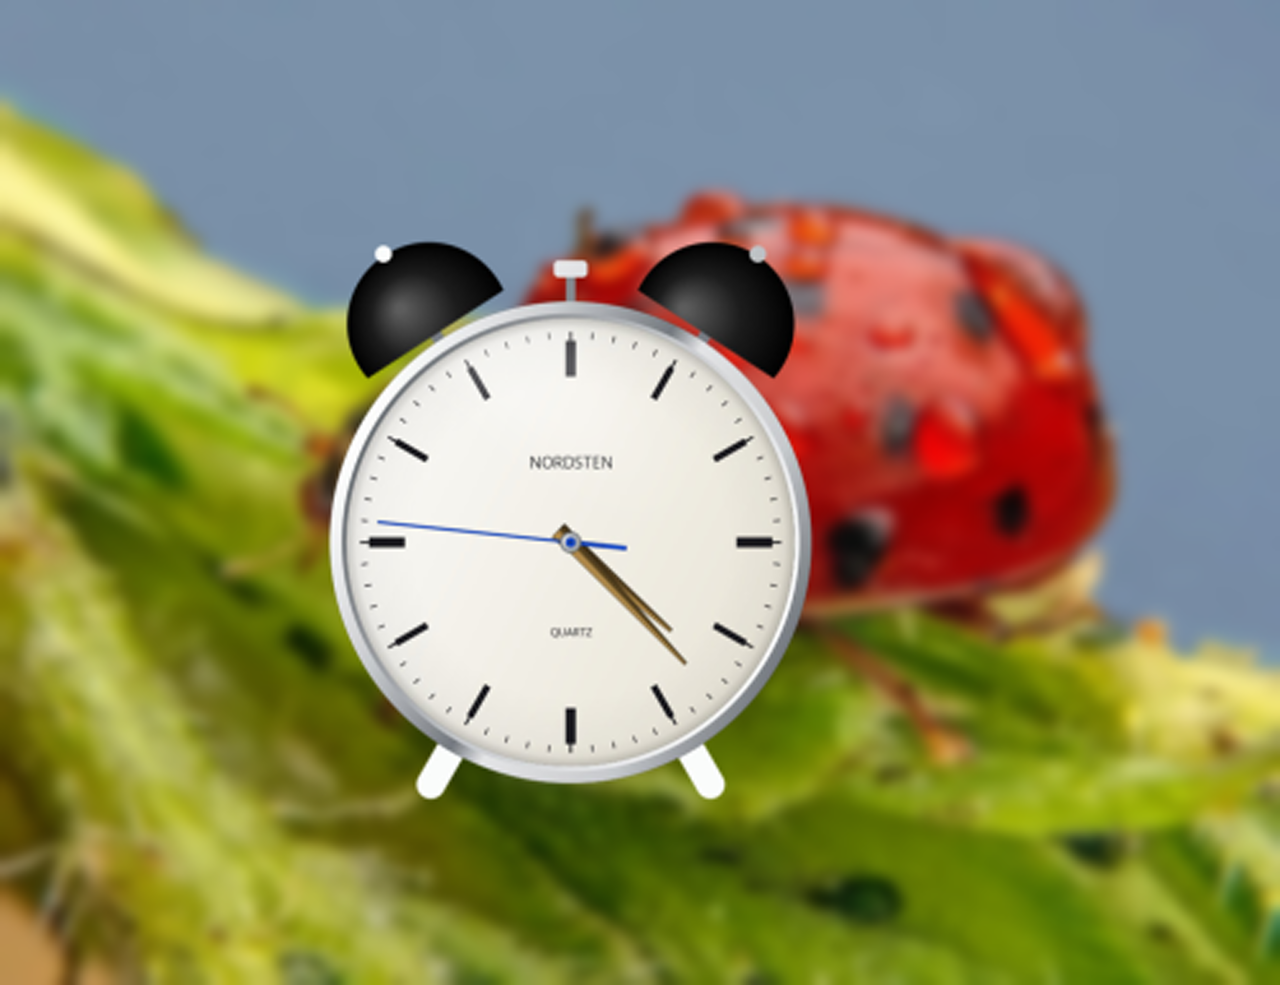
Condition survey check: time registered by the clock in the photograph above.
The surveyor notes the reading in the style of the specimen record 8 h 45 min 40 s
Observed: 4 h 22 min 46 s
